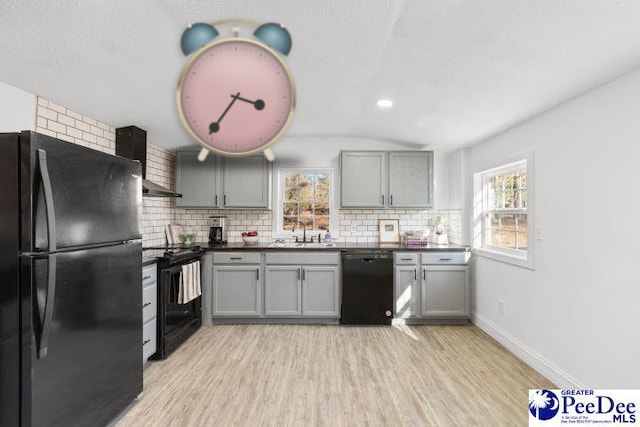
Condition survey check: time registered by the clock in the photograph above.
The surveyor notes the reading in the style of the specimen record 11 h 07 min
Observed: 3 h 36 min
